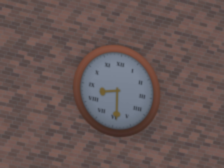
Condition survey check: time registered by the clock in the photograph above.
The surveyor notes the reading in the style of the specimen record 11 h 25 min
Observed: 8 h 29 min
